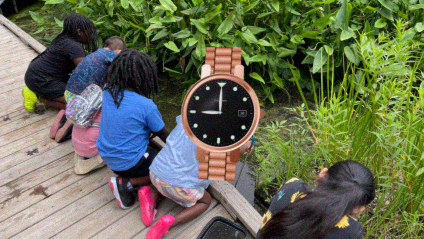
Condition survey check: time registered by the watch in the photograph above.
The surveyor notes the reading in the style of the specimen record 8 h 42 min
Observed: 9 h 00 min
